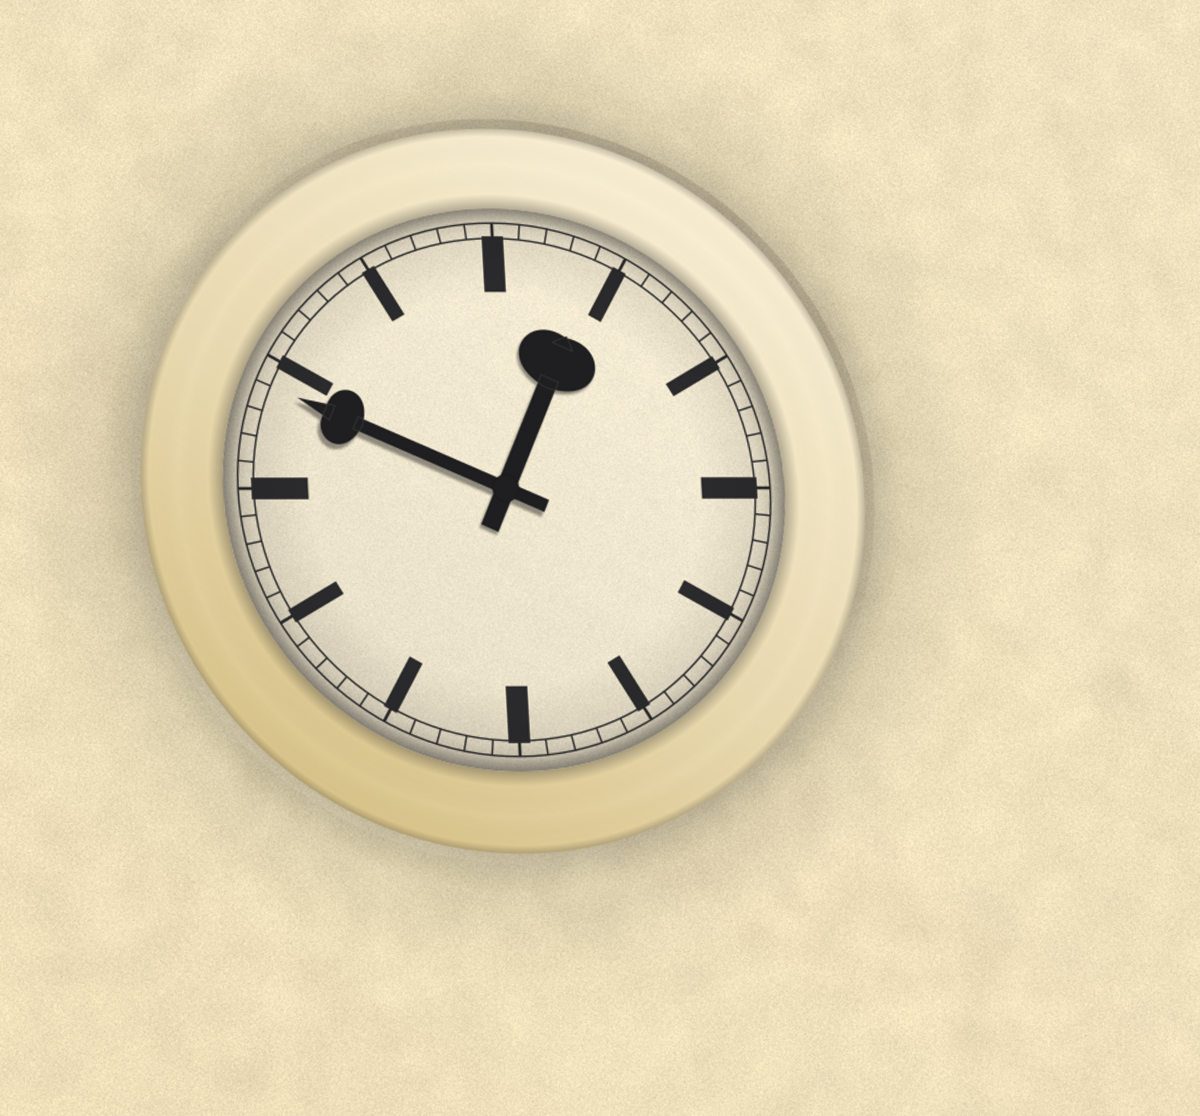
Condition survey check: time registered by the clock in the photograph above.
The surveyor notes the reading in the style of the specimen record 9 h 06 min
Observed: 12 h 49 min
